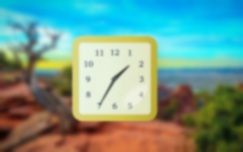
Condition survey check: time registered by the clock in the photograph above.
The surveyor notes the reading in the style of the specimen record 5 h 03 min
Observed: 1 h 35 min
